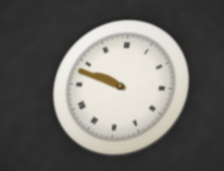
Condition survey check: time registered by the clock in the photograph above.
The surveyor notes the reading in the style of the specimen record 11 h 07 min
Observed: 9 h 48 min
